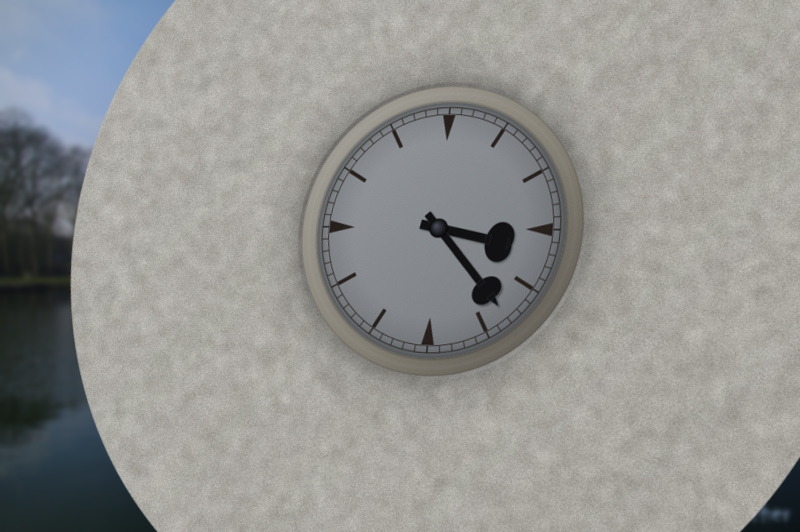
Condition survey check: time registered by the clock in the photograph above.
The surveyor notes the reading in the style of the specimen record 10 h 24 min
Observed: 3 h 23 min
